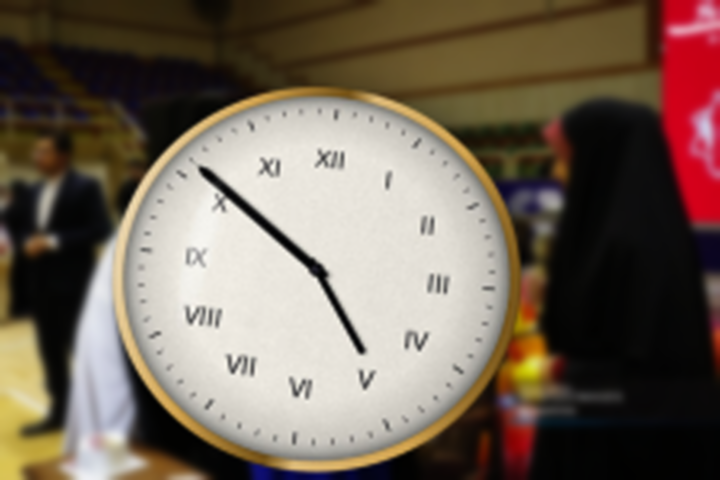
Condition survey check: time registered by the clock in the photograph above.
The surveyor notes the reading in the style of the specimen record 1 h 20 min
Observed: 4 h 51 min
